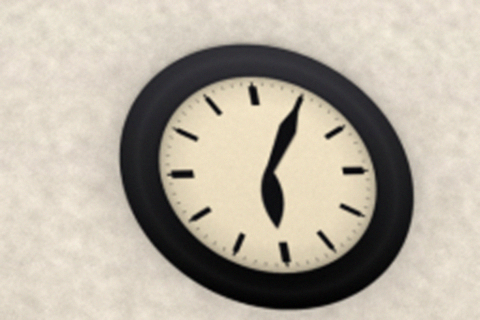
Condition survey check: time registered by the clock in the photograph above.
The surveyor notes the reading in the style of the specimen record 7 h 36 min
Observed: 6 h 05 min
